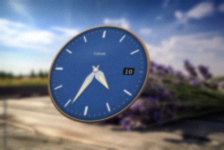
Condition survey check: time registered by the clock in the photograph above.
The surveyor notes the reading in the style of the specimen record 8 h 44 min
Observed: 4 h 34 min
